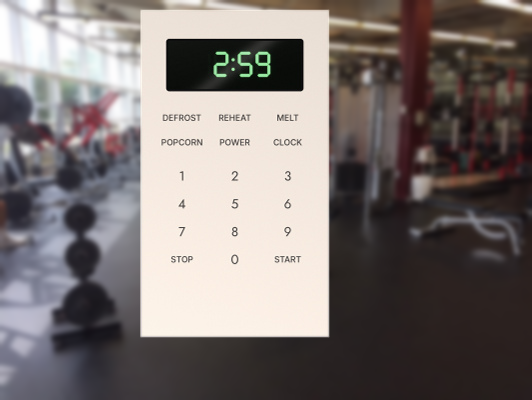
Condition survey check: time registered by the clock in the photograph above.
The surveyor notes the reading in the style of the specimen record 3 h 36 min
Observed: 2 h 59 min
